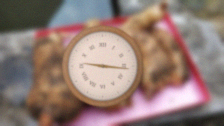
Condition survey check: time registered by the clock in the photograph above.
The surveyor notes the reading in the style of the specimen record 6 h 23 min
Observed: 9 h 16 min
